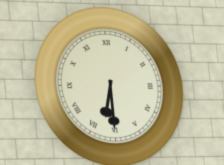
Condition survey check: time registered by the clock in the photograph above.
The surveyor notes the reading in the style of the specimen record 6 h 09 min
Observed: 6 h 30 min
